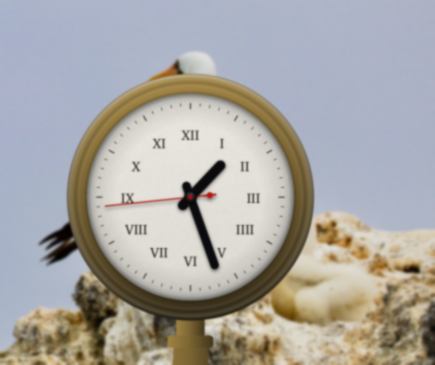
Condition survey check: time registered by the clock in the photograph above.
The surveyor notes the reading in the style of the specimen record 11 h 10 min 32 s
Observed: 1 h 26 min 44 s
